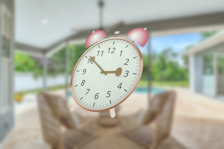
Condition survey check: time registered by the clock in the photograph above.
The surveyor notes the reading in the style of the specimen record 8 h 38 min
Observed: 2 h 51 min
